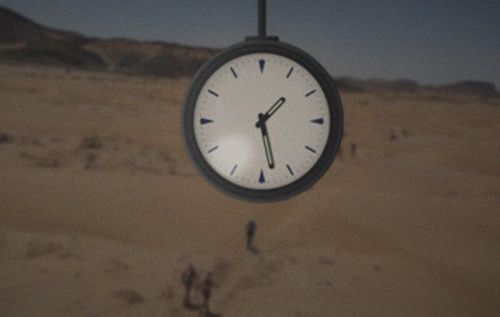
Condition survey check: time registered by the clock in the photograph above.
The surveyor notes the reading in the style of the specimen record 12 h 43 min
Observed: 1 h 28 min
